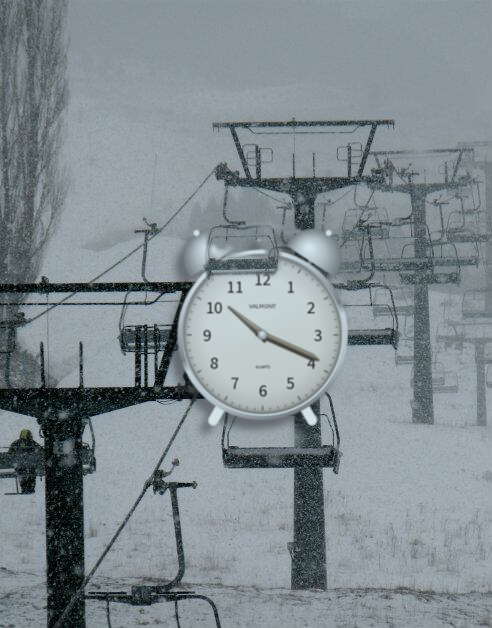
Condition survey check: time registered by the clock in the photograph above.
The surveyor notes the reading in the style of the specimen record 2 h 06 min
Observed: 10 h 19 min
